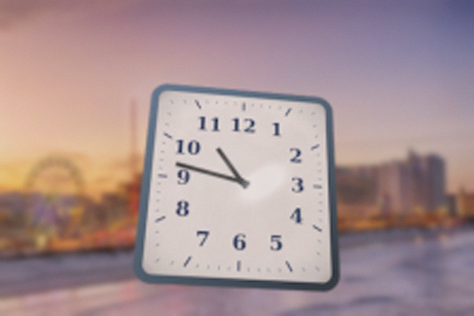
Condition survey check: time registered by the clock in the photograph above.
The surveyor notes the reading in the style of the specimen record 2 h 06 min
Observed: 10 h 47 min
